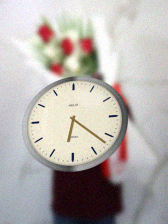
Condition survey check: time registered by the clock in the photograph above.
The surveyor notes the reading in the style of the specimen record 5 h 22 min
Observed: 6 h 22 min
